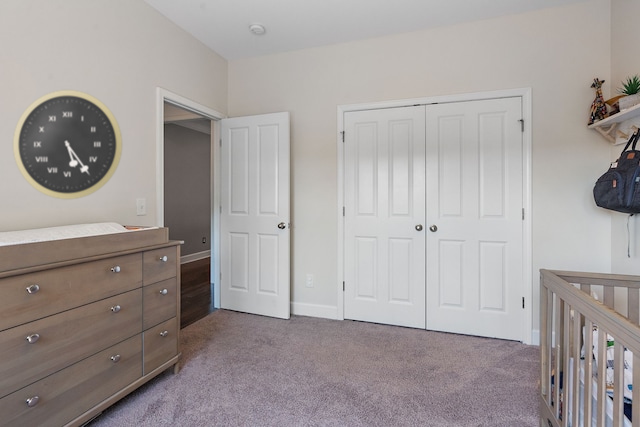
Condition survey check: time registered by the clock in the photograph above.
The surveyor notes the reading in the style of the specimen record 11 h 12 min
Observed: 5 h 24 min
